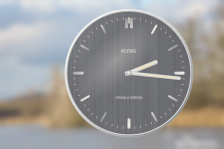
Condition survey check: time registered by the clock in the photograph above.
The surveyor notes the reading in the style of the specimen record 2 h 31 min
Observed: 2 h 16 min
